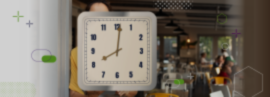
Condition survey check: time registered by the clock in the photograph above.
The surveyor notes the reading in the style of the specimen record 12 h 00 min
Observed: 8 h 01 min
